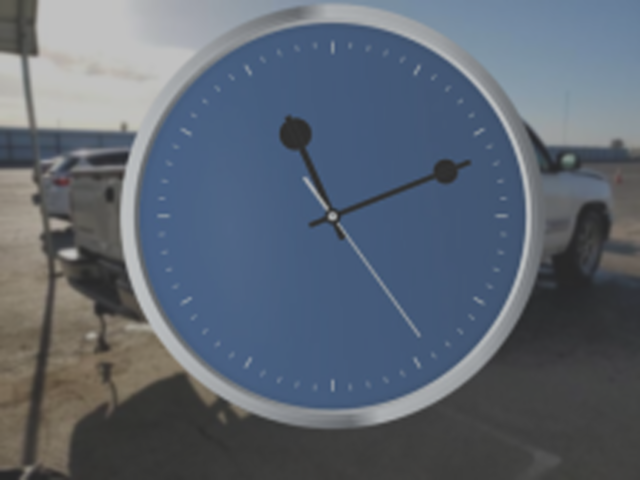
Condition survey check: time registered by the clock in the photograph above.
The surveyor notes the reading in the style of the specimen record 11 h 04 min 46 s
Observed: 11 h 11 min 24 s
